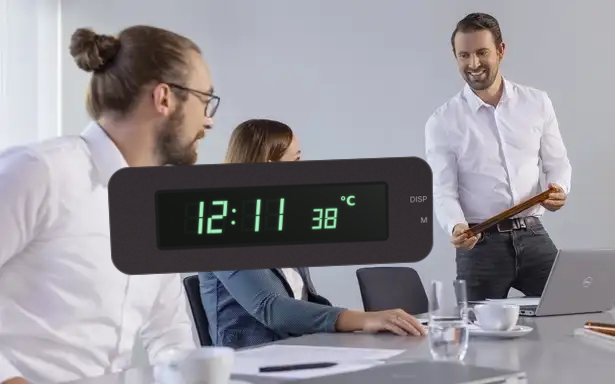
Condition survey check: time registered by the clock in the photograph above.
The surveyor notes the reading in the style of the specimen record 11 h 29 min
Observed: 12 h 11 min
